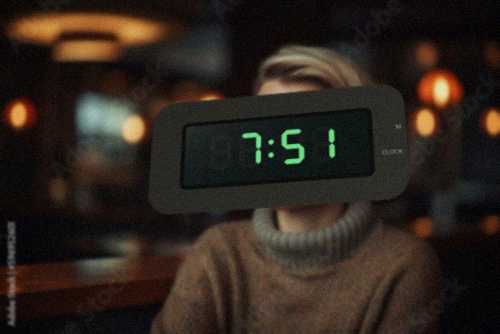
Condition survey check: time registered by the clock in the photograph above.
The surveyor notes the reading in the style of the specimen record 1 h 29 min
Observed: 7 h 51 min
